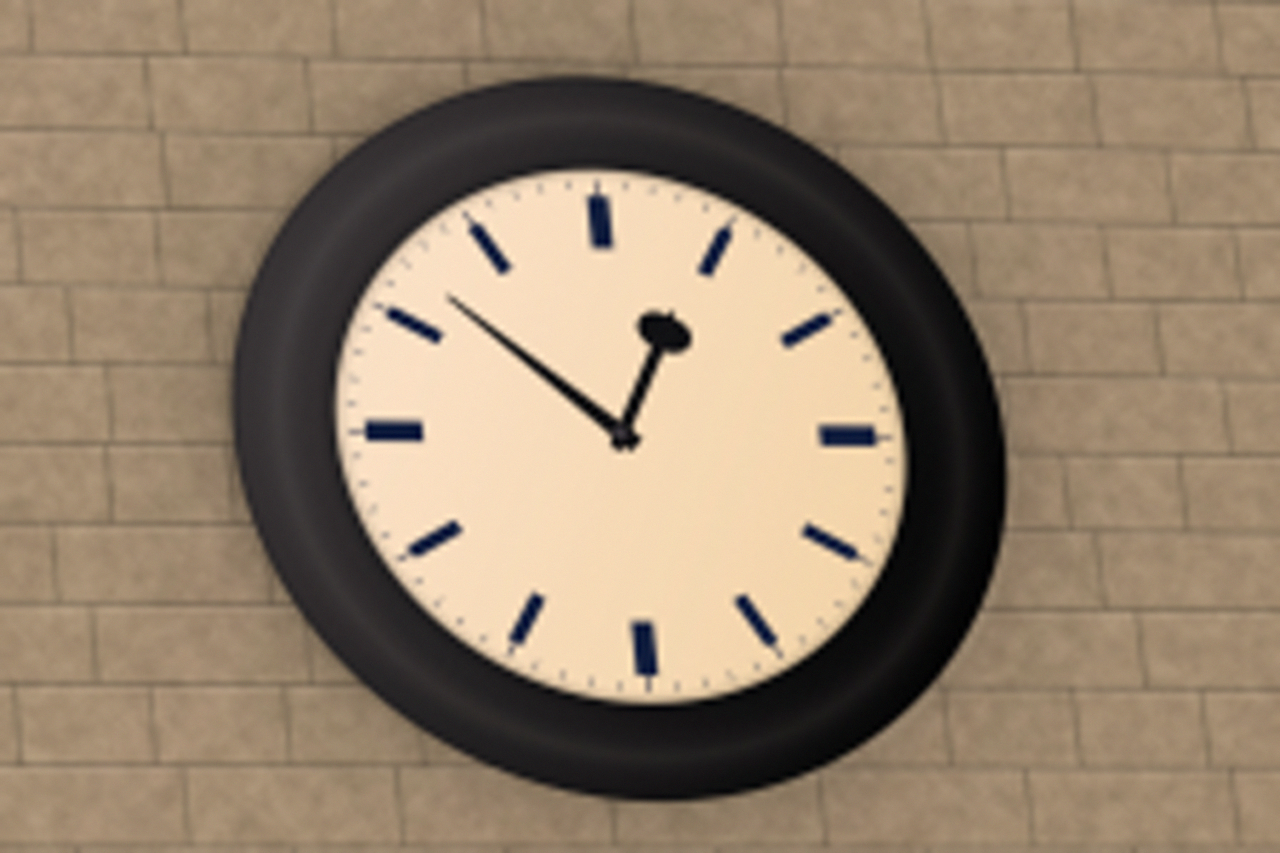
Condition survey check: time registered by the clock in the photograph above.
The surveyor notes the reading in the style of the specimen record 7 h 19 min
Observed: 12 h 52 min
